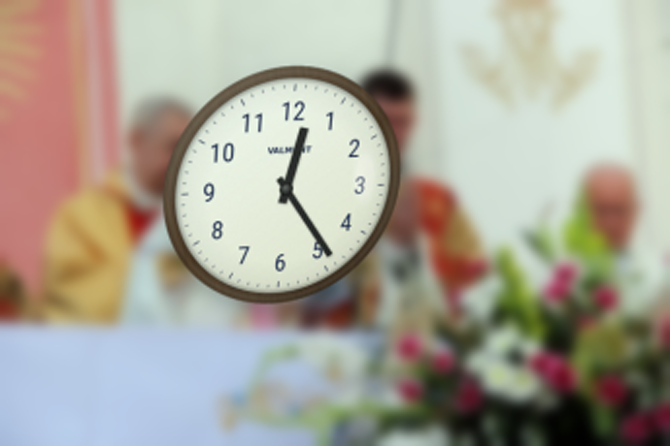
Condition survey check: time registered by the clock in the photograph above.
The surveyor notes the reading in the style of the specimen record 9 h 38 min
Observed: 12 h 24 min
